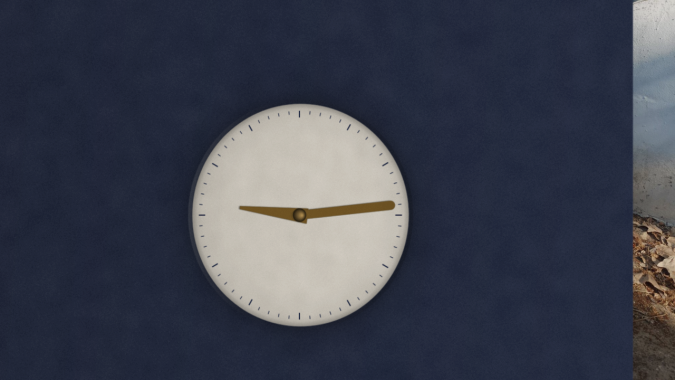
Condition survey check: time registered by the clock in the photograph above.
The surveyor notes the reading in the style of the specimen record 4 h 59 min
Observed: 9 h 14 min
